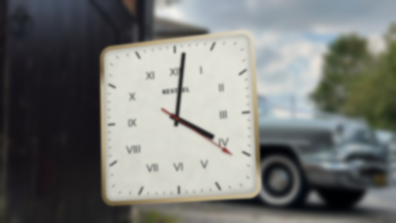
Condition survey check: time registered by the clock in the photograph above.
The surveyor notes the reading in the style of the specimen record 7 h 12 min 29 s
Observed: 4 h 01 min 21 s
